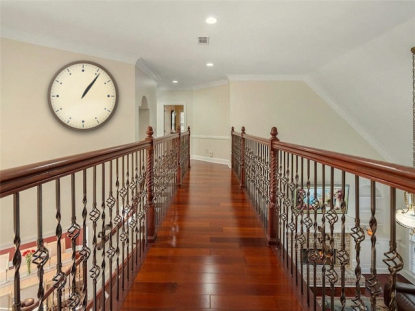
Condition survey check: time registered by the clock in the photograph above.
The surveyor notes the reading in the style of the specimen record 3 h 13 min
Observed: 1 h 06 min
